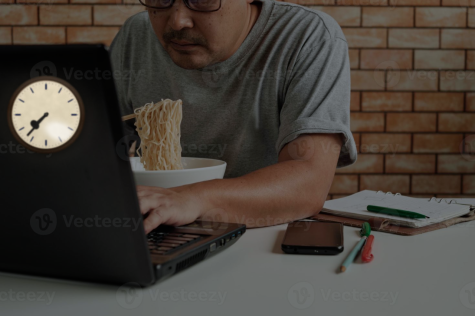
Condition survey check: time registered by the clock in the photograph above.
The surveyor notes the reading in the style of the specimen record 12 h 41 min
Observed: 7 h 37 min
